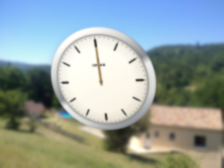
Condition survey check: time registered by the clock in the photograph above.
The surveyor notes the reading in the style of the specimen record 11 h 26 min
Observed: 12 h 00 min
